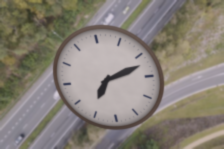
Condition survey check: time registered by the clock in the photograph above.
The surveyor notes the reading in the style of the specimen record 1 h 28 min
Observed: 7 h 12 min
